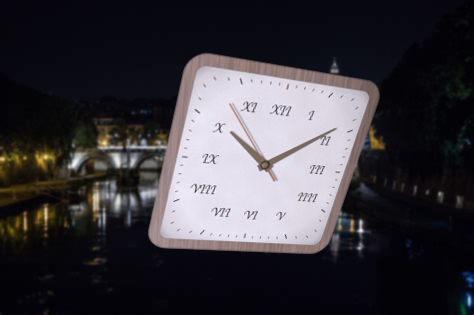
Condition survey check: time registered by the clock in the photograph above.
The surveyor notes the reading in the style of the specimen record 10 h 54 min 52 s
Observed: 10 h 08 min 53 s
